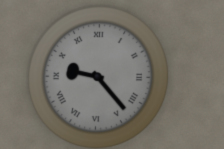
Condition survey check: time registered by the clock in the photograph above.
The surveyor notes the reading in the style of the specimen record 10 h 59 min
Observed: 9 h 23 min
